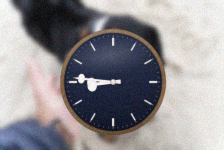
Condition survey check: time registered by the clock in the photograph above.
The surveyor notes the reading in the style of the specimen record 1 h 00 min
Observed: 8 h 46 min
